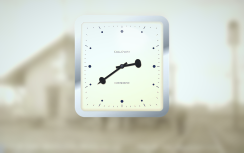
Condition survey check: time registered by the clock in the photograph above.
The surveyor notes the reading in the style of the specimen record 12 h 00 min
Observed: 2 h 39 min
